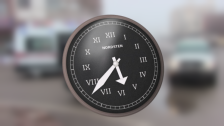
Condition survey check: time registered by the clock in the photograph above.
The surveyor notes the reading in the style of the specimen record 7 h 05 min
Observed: 5 h 38 min
